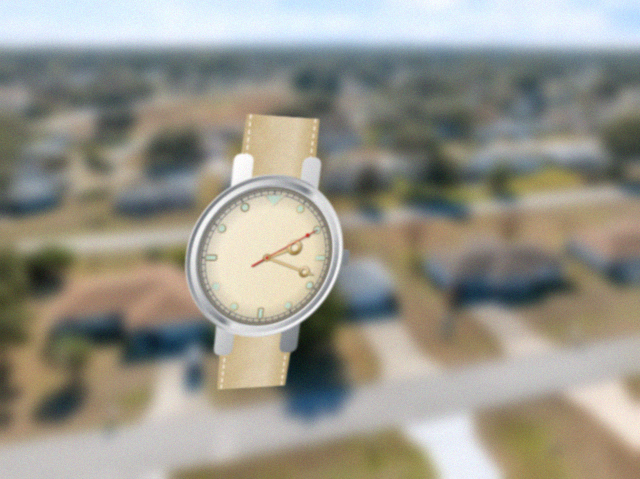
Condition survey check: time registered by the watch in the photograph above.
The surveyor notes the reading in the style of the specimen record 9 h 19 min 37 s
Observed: 2 h 18 min 10 s
